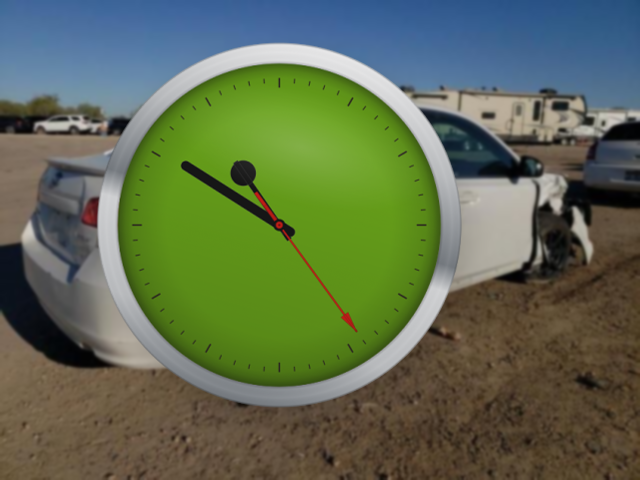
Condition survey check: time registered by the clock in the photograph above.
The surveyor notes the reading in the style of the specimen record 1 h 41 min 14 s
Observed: 10 h 50 min 24 s
